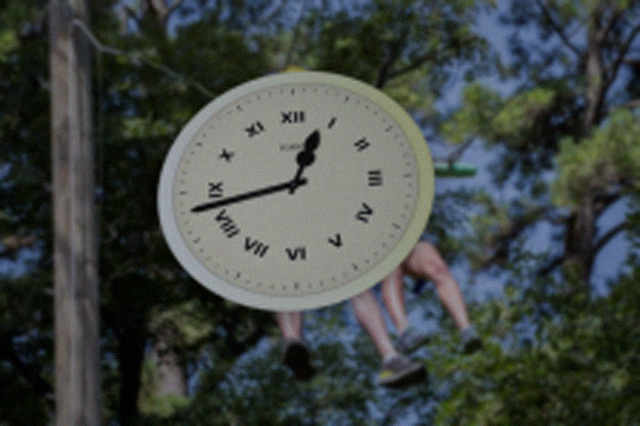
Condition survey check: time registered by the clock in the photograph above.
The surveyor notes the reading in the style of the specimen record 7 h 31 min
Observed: 12 h 43 min
